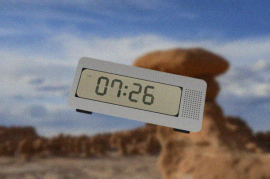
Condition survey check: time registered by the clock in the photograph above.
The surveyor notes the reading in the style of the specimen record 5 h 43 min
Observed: 7 h 26 min
